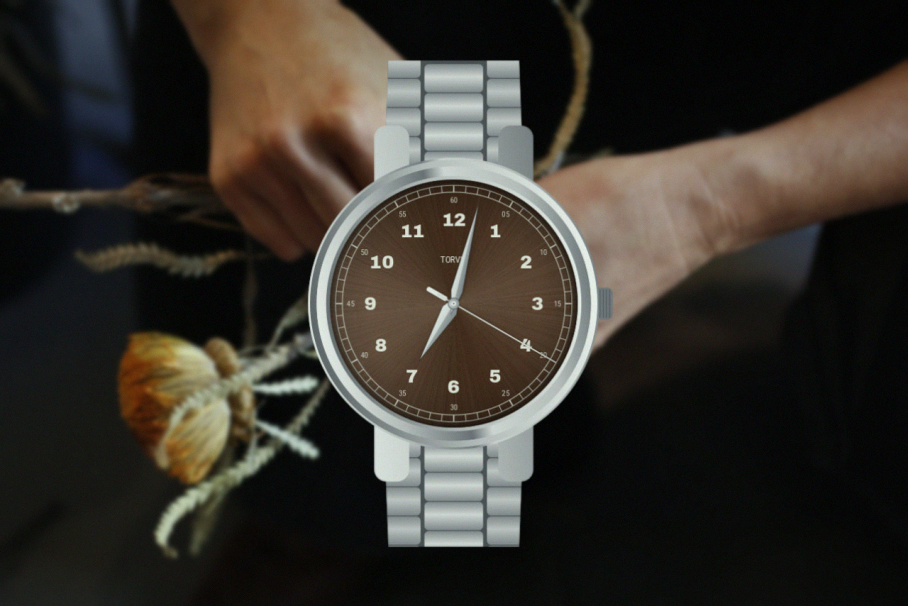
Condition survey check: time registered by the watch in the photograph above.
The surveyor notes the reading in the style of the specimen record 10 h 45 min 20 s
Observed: 7 h 02 min 20 s
